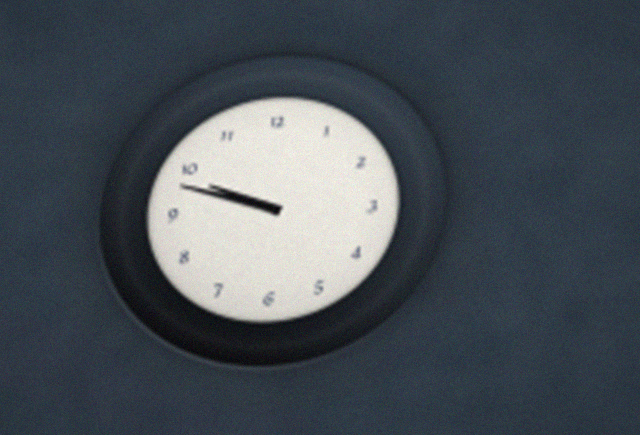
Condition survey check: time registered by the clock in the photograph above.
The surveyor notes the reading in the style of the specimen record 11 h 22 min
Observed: 9 h 48 min
